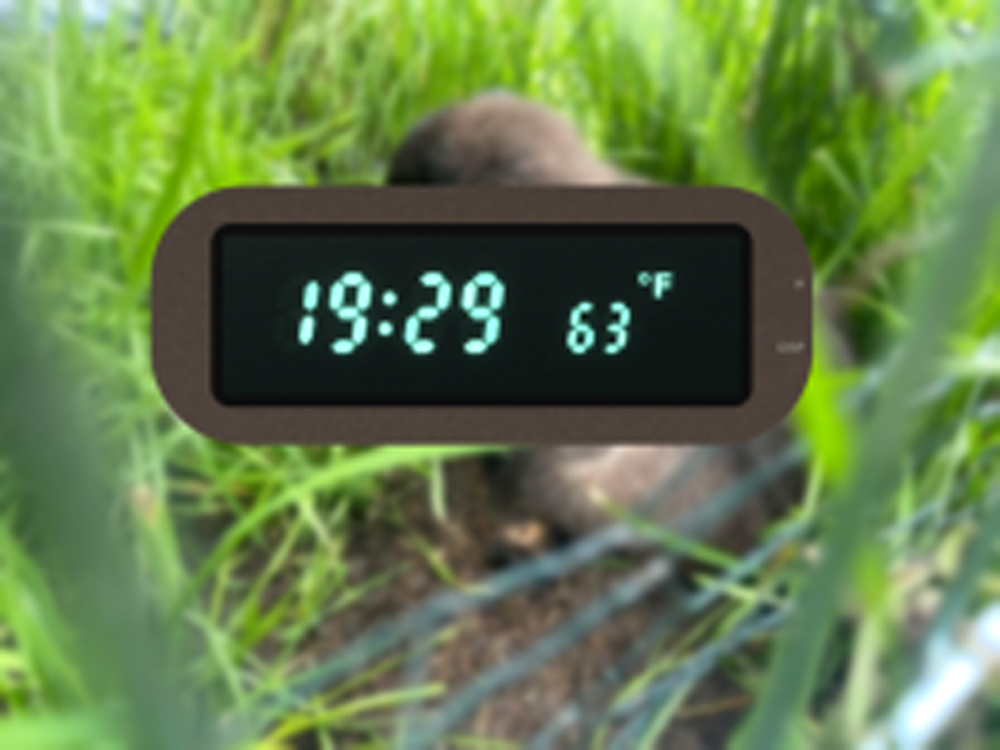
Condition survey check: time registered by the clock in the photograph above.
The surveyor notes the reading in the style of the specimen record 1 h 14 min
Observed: 19 h 29 min
